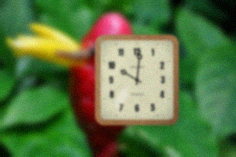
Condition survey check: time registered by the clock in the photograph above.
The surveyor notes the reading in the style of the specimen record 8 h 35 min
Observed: 10 h 01 min
